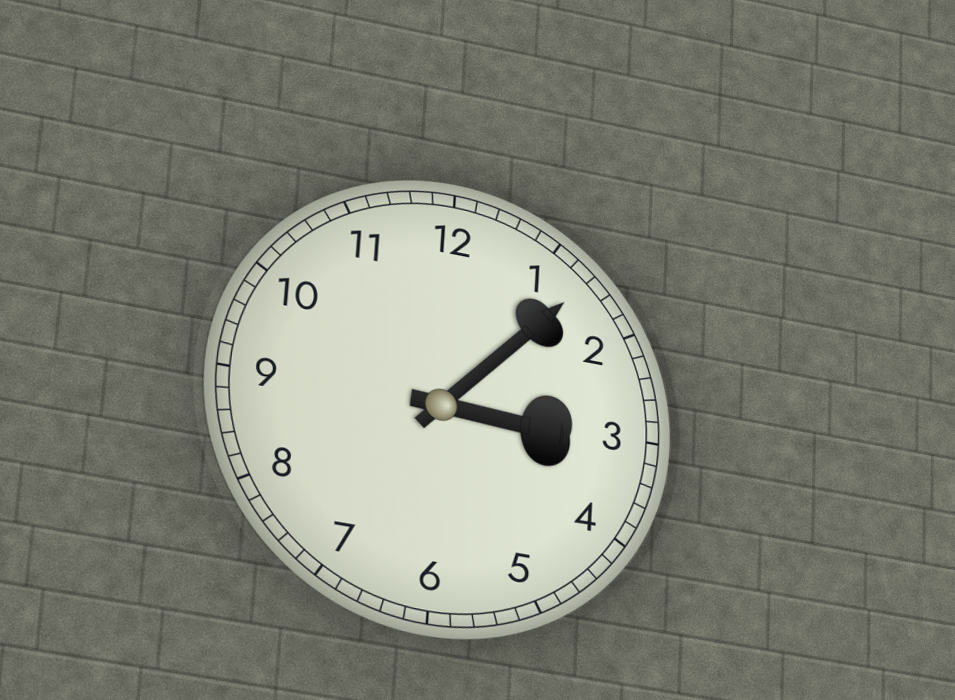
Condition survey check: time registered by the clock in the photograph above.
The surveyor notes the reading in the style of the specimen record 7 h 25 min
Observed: 3 h 07 min
